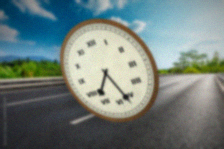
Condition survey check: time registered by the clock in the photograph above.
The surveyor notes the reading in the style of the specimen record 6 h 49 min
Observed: 7 h 27 min
